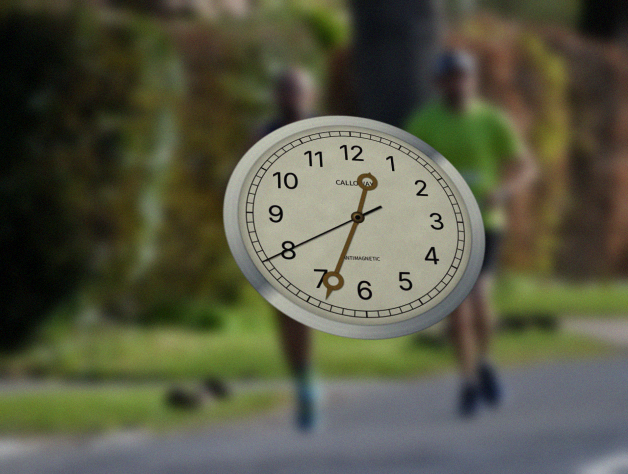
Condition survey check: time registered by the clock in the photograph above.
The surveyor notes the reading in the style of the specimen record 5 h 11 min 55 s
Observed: 12 h 33 min 40 s
